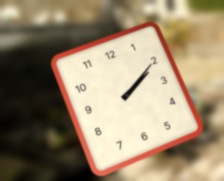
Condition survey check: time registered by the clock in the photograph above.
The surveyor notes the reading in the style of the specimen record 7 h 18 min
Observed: 2 h 10 min
